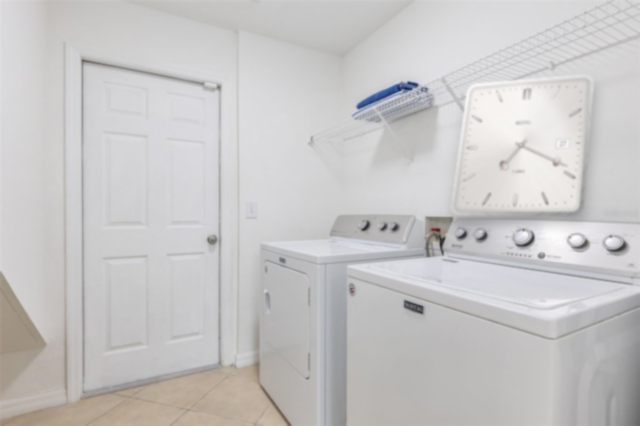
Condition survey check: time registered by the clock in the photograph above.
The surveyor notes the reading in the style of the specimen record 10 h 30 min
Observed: 7 h 19 min
